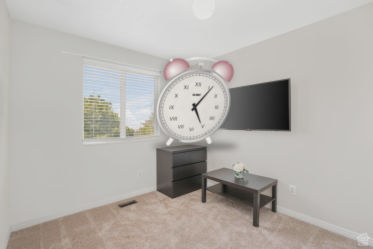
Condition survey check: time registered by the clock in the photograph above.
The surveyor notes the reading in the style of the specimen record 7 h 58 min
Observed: 5 h 06 min
